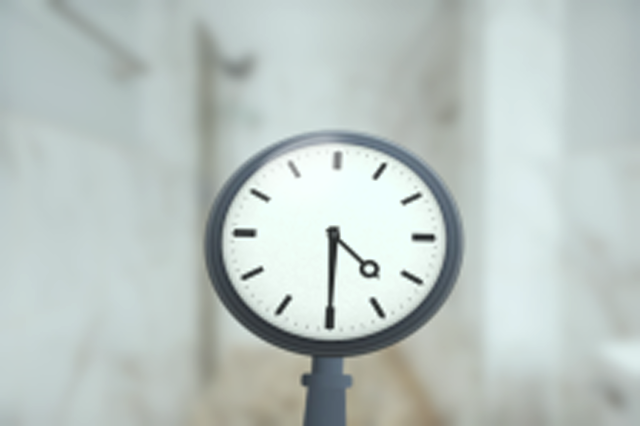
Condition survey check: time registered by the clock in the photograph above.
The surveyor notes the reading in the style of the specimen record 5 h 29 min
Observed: 4 h 30 min
